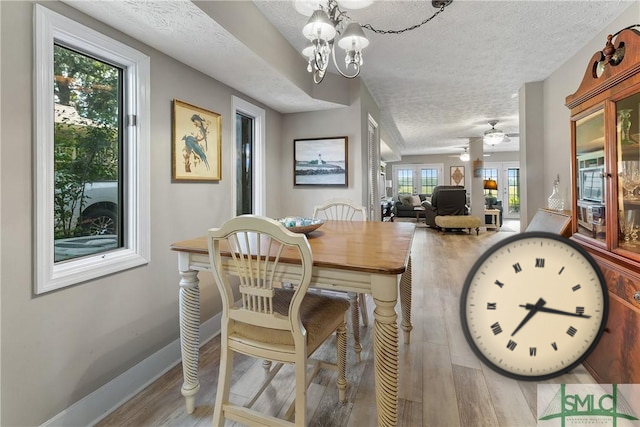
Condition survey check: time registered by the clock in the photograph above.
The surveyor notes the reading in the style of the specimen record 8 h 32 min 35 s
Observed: 7 h 16 min 16 s
